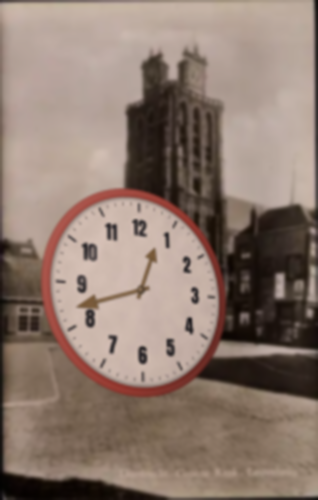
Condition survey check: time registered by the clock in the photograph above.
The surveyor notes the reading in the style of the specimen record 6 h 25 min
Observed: 12 h 42 min
